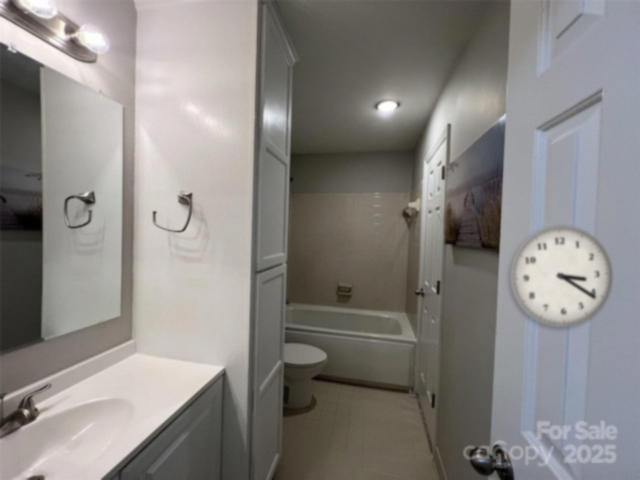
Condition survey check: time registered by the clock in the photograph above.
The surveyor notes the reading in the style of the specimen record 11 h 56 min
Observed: 3 h 21 min
